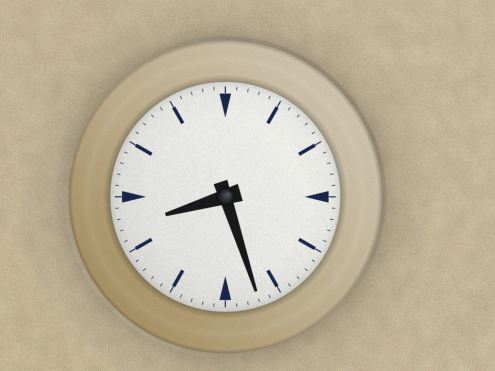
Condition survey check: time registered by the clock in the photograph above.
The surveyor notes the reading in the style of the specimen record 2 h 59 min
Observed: 8 h 27 min
